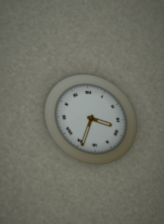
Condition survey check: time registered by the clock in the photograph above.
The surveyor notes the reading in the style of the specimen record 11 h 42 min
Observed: 3 h 34 min
